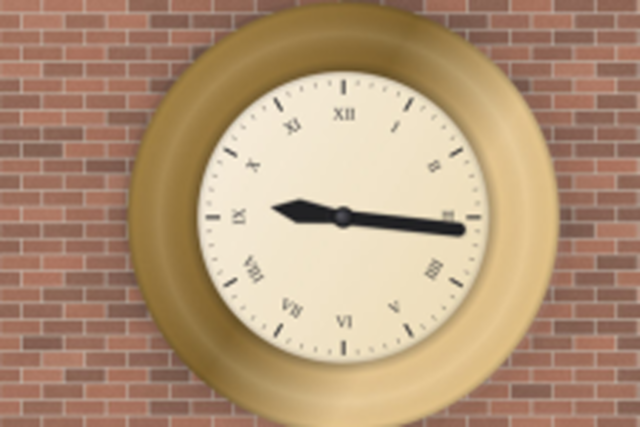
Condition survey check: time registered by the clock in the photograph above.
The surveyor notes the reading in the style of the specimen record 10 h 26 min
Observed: 9 h 16 min
